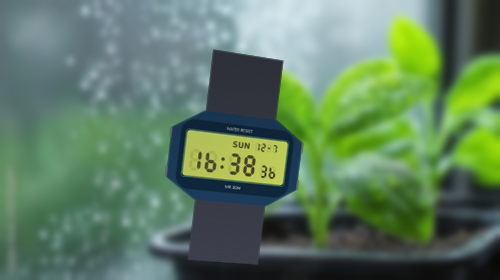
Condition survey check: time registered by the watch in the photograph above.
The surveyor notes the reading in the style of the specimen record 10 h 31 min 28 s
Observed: 16 h 38 min 36 s
